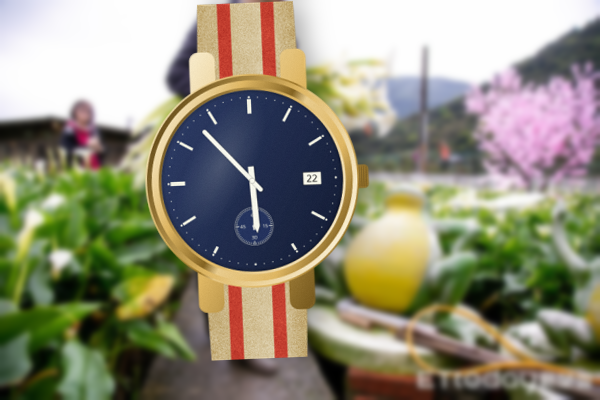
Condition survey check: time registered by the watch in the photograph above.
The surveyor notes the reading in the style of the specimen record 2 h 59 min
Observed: 5 h 53 min
